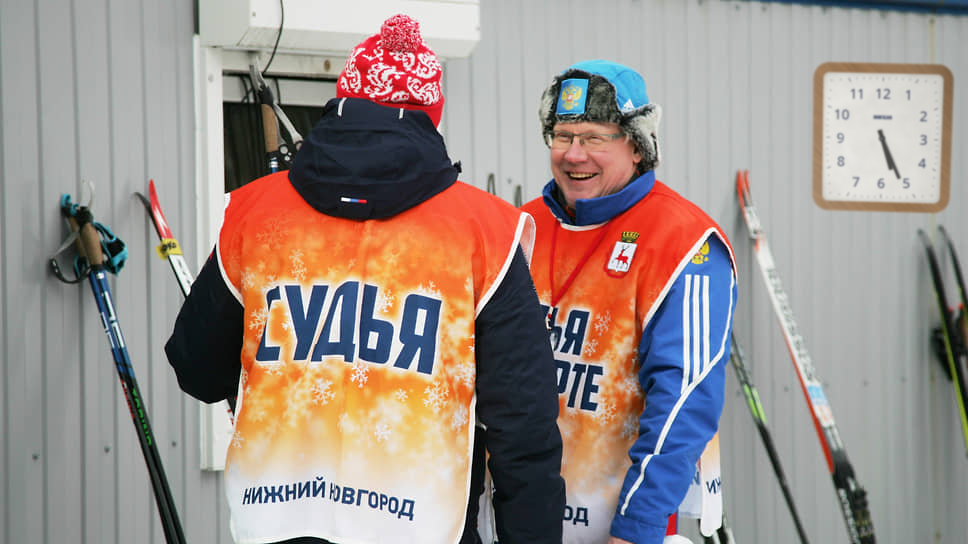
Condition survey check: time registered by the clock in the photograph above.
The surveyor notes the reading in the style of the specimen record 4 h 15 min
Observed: 5 h 26 min
